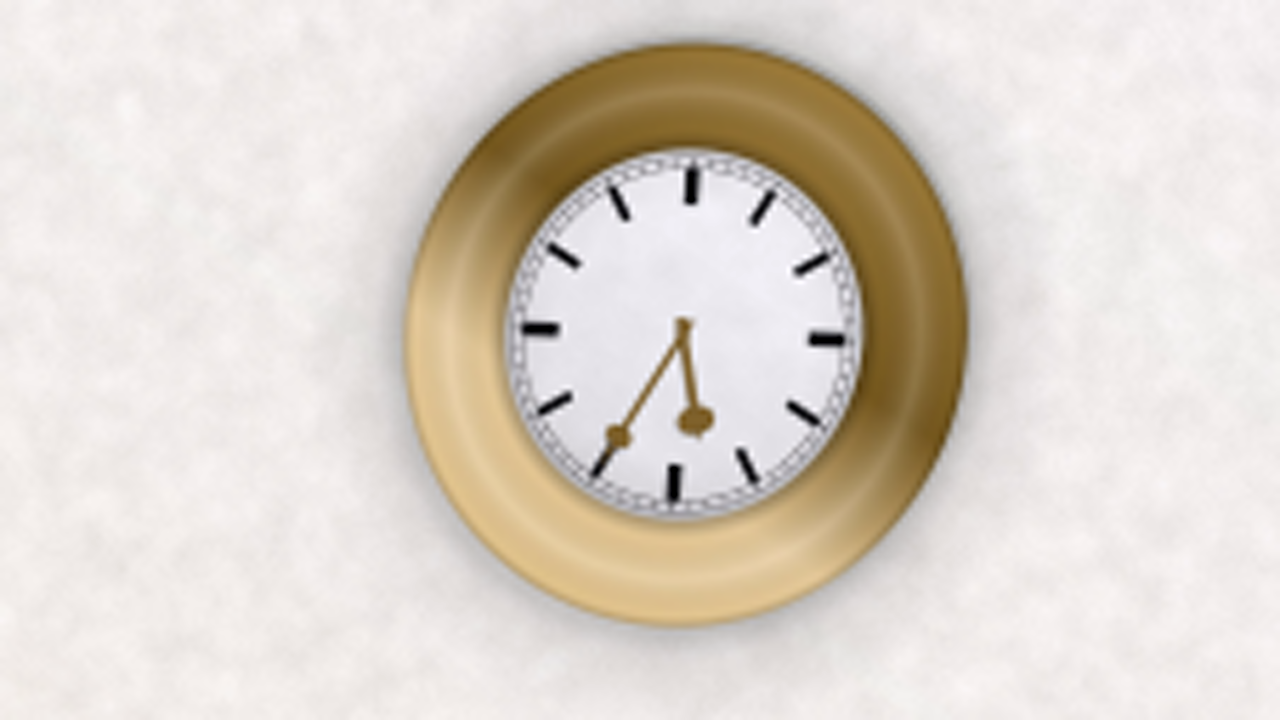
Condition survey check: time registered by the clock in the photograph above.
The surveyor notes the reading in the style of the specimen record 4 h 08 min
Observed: 5 h 35 min
